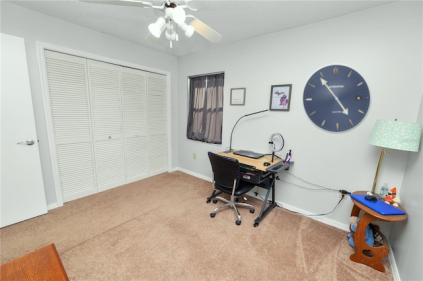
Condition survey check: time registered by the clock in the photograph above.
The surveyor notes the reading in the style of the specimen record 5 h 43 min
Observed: 4 h 54 min
